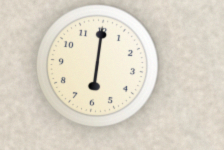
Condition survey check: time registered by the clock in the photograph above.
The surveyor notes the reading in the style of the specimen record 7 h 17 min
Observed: 6 h 00 min
